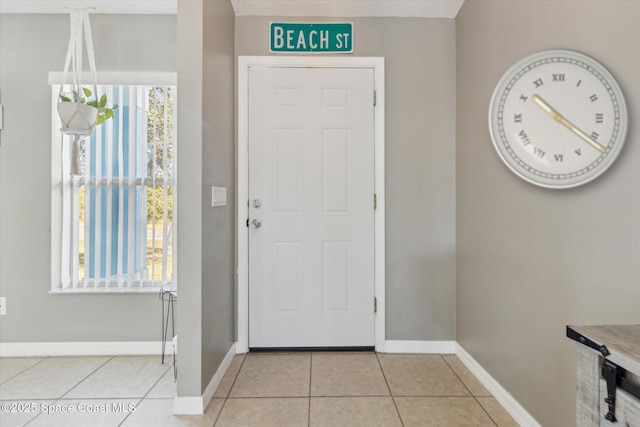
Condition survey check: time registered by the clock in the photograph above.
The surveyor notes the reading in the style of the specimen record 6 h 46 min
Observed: 10 h 21 min
